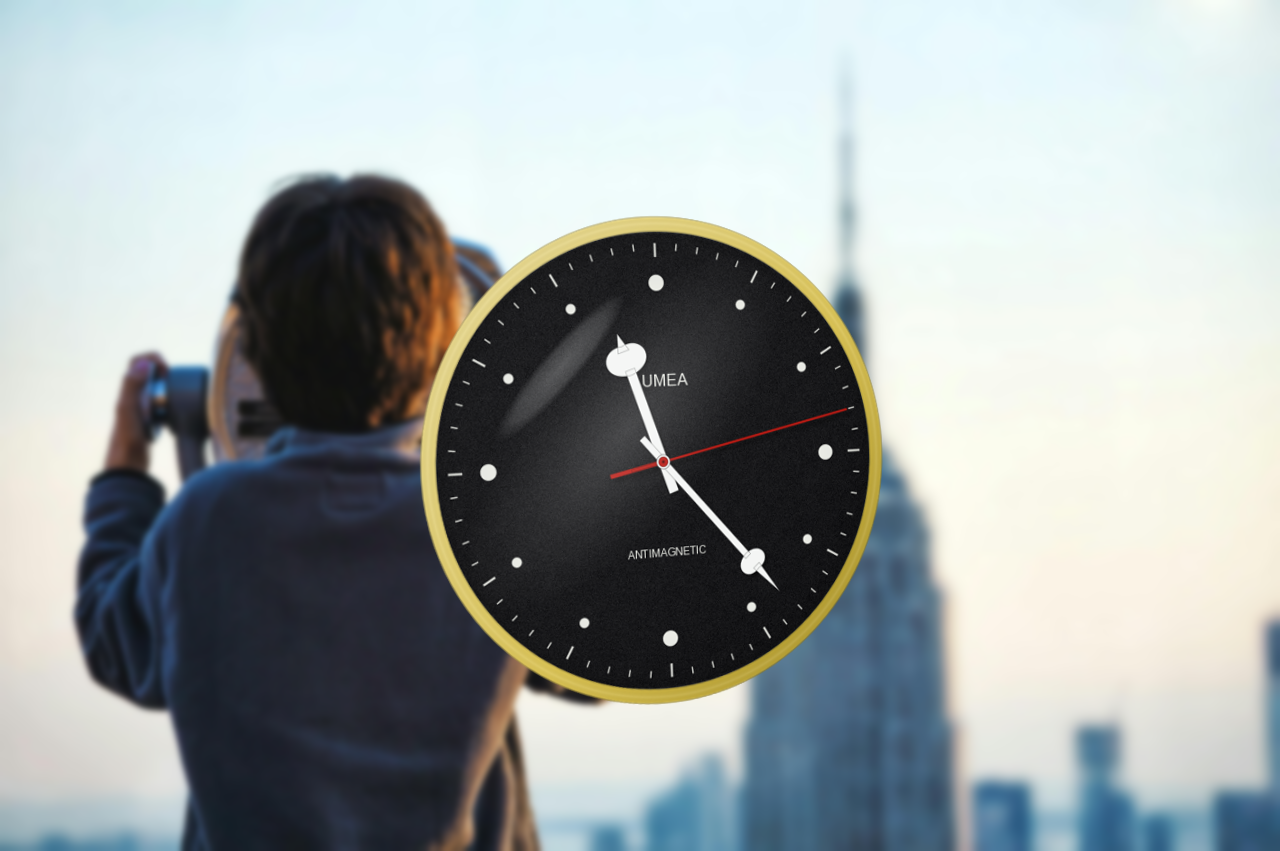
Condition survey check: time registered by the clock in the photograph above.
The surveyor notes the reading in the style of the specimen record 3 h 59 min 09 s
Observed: 11 h 23 min 13 s
